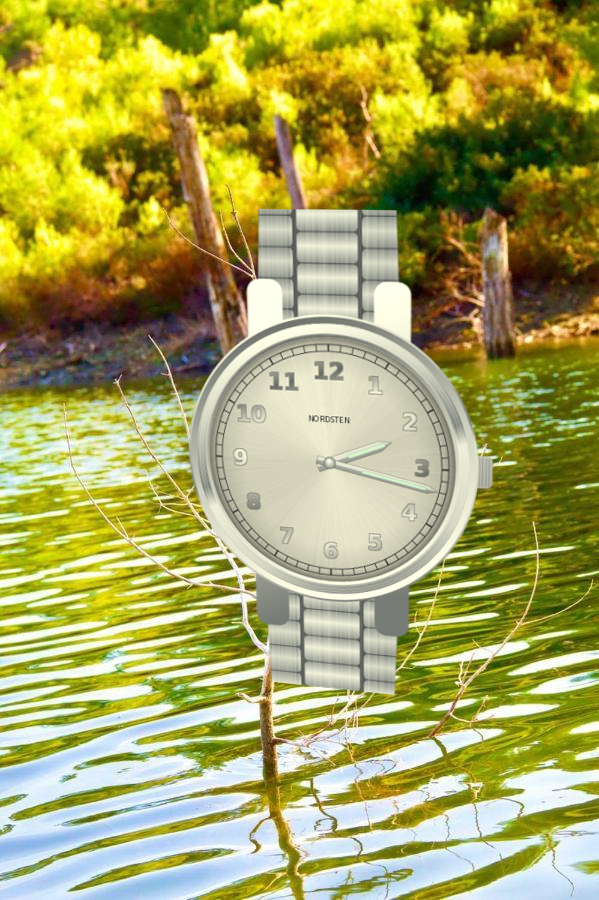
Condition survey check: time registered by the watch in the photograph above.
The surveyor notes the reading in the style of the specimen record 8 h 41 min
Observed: 2 h 17 min
